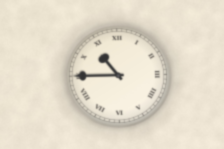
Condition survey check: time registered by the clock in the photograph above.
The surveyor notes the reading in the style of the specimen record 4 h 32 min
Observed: 10 h 45 min
